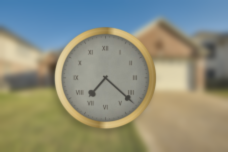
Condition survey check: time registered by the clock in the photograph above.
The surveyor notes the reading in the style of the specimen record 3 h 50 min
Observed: 7 h 22 min
